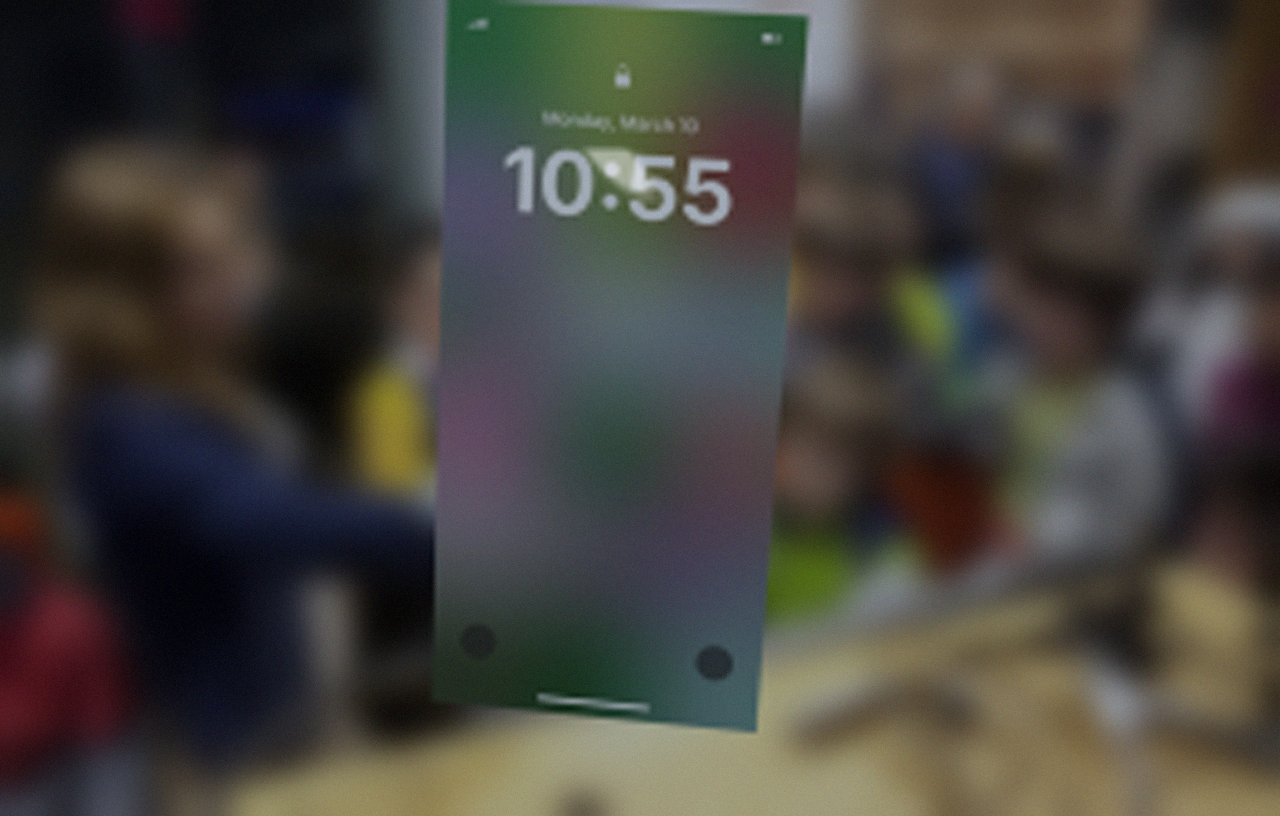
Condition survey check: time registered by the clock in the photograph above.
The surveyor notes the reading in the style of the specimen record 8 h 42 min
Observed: 10 h 55 min
